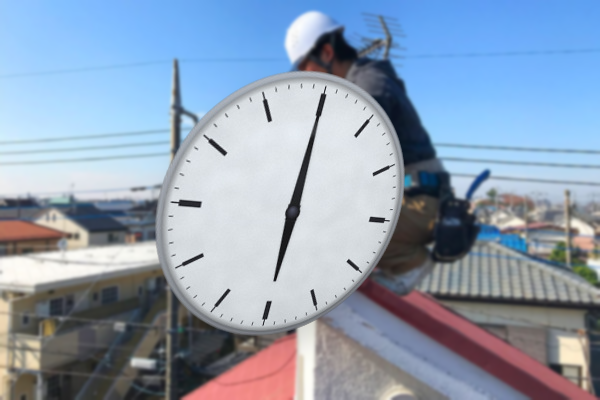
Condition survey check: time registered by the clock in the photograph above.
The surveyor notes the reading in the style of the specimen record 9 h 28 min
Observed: 6 h 00 min
